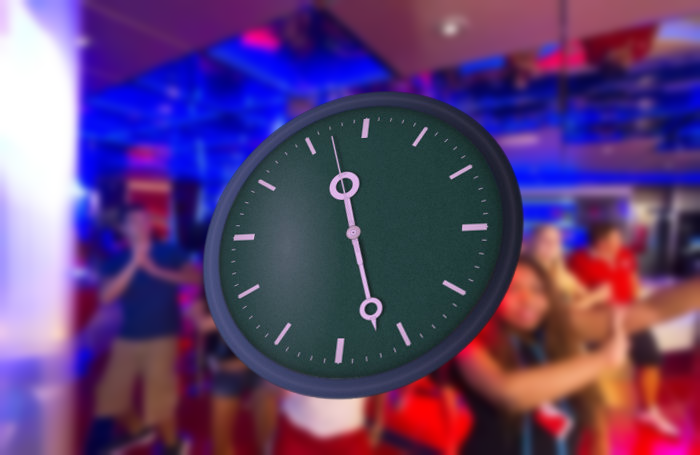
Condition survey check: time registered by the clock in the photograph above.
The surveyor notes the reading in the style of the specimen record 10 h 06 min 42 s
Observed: 11 h 26 min 57 s
